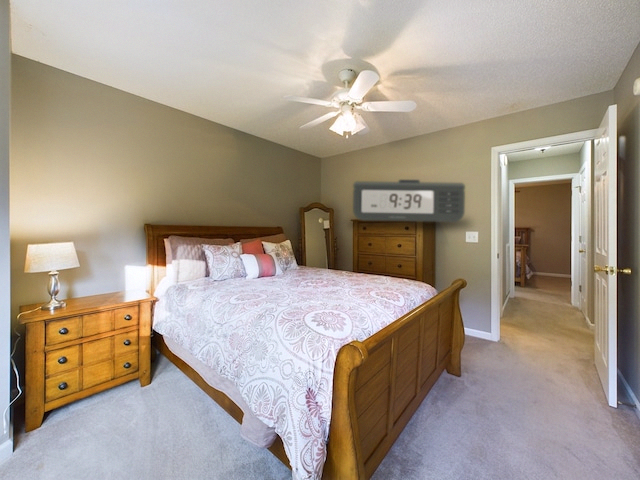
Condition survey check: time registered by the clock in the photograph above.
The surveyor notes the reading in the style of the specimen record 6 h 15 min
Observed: 9 h 39 min
